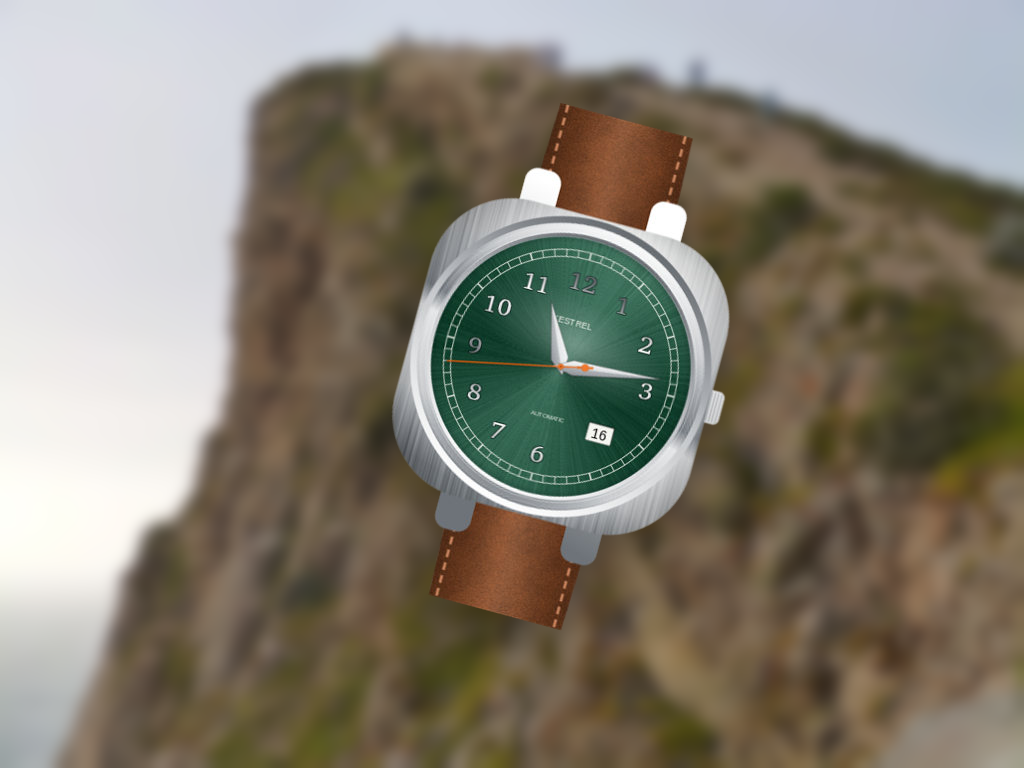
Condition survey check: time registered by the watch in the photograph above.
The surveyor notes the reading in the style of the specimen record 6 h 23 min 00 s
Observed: 11 h 13 min 43 s
